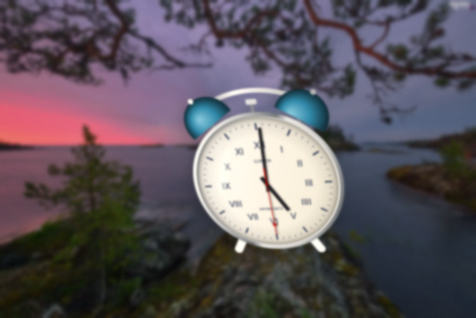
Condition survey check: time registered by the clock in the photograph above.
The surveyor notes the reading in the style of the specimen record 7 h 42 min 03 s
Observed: 5 h 00 min 30 s
